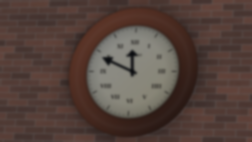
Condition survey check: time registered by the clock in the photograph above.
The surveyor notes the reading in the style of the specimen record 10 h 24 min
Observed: 11 h 49 min
